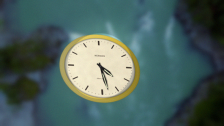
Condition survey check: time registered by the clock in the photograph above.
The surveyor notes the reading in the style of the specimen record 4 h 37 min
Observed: 4 h 28 min
